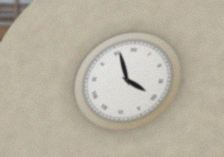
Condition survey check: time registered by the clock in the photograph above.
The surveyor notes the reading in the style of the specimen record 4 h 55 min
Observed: 3 h 56 min
